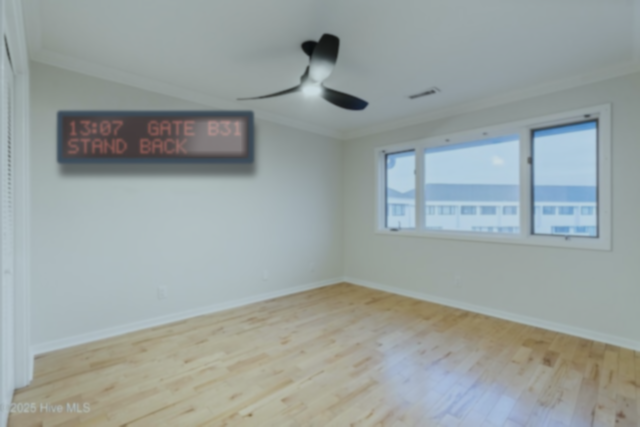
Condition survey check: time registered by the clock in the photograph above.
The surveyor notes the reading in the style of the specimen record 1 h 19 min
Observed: 13 h 07 min
